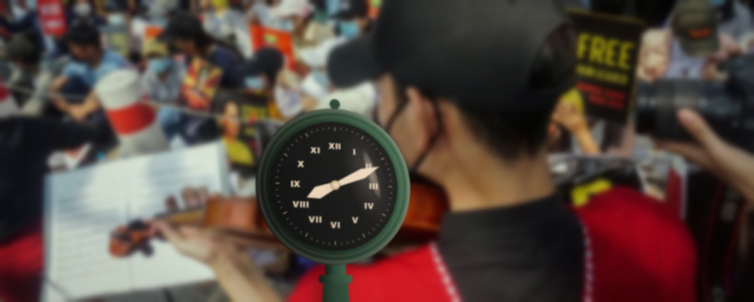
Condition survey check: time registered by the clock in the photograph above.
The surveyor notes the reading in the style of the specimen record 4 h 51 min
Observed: 8 h 11 min
